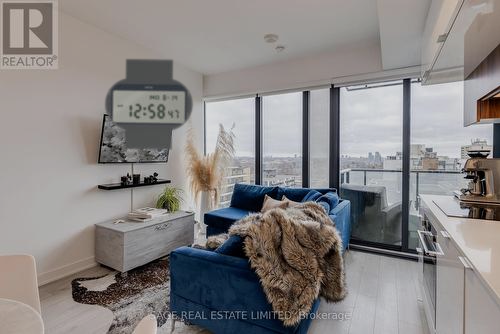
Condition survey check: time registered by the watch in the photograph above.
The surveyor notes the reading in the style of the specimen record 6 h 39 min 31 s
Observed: 12 h 58 min 47 s
